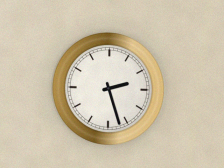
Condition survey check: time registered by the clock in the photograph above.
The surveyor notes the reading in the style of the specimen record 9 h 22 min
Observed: 2 h 27 min
